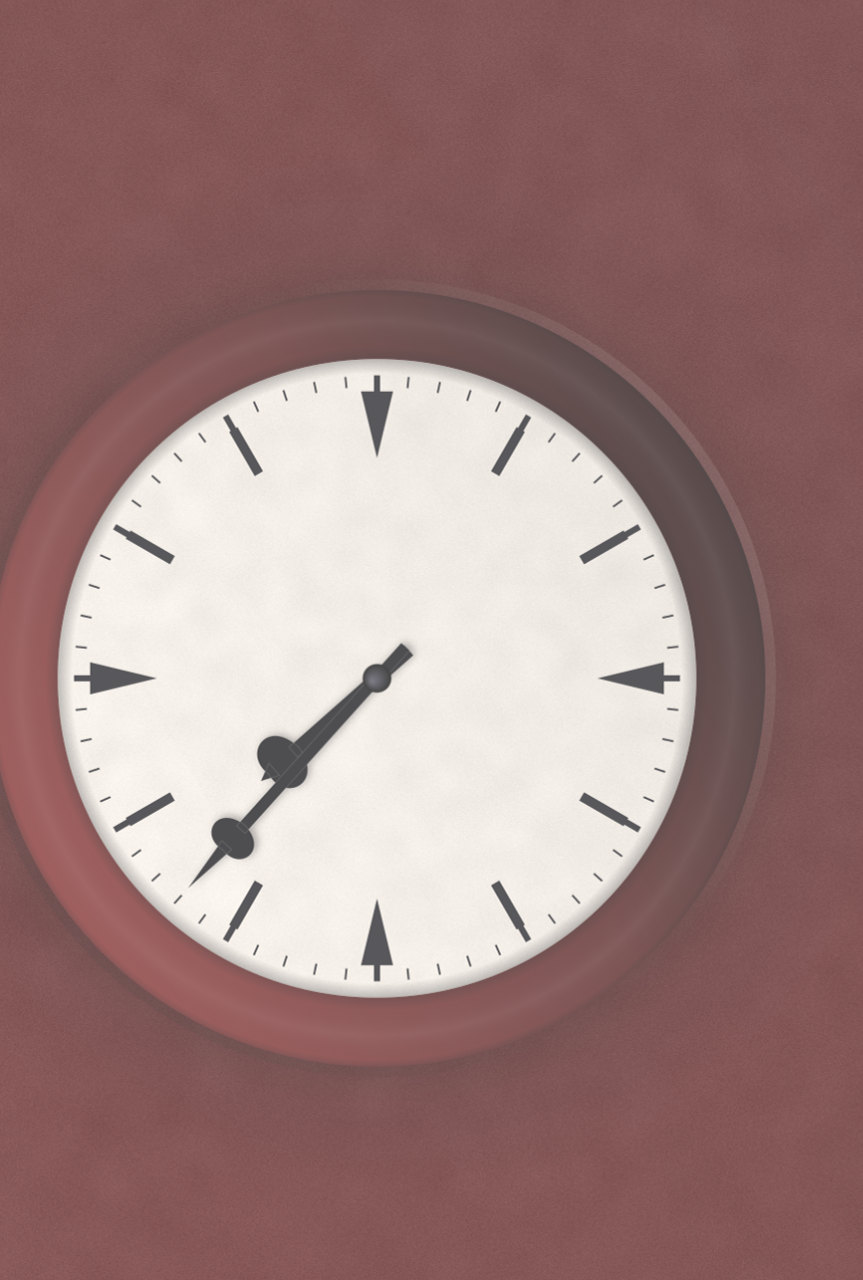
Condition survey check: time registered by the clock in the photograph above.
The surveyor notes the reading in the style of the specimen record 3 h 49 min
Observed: 7 h 37 min
